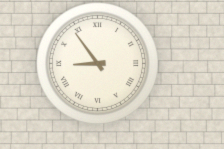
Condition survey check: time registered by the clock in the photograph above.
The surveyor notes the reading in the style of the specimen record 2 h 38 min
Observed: 8 h 54 min
